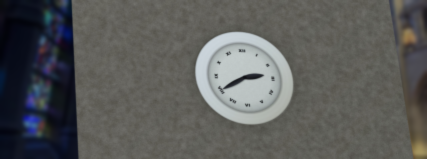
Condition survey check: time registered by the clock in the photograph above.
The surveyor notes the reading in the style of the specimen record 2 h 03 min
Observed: 2 h 40 min
